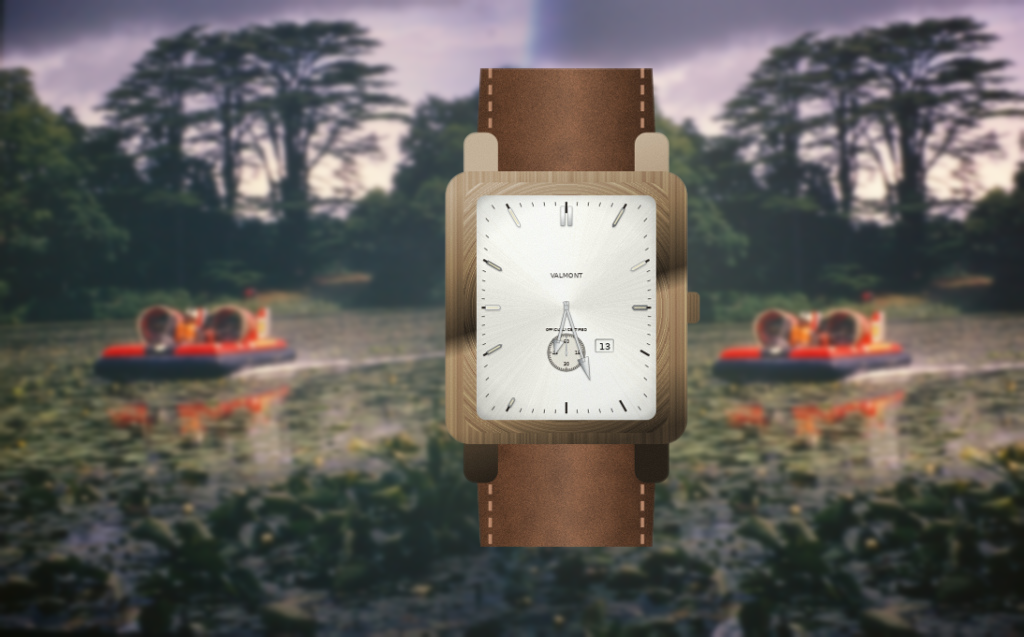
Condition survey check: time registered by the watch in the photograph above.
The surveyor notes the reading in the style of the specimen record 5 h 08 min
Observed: 6 h 27 min
